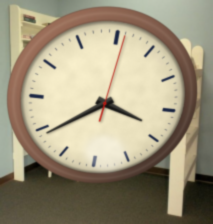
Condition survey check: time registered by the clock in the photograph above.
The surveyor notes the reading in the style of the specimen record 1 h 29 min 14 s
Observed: 3 h 39 min 01 s
